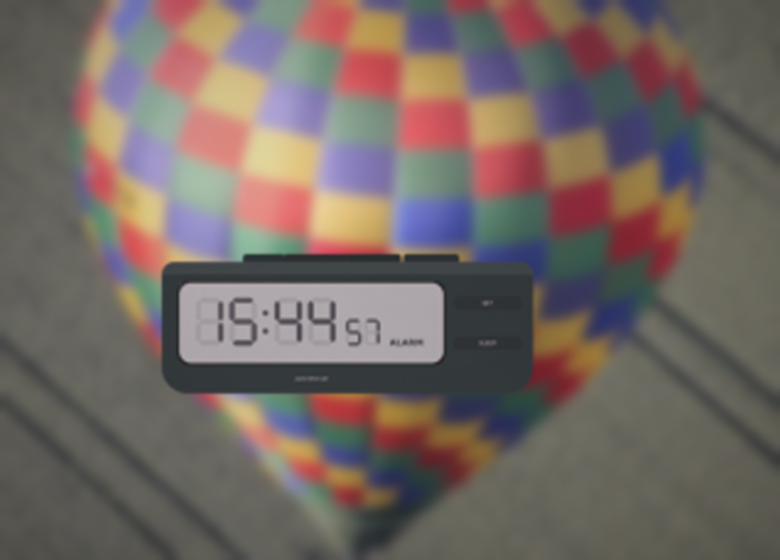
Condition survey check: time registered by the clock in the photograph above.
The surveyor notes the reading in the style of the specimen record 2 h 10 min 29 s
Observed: 15 h 44 min 57 s
